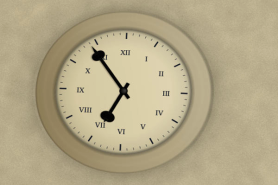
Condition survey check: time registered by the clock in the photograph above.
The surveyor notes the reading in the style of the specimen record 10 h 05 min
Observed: 6 h 54 min
